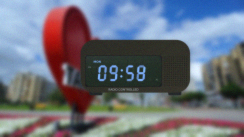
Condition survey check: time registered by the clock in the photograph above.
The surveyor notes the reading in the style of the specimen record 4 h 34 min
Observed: 9 h 58 min
